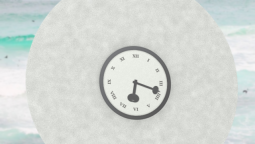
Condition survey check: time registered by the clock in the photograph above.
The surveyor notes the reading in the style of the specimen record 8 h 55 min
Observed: 6 h 18 min
